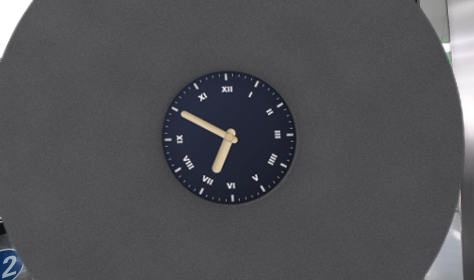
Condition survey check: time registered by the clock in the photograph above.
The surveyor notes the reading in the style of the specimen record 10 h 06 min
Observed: 6 h 50 min
